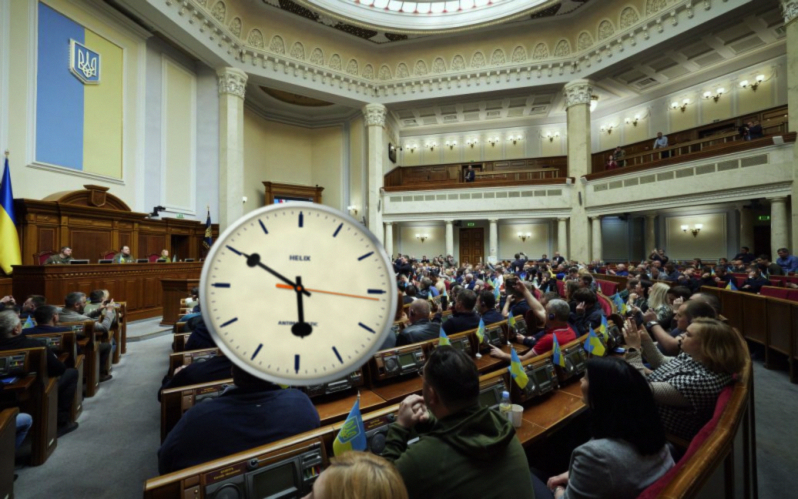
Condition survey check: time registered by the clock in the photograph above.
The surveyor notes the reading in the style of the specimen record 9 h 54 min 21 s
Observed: 5 h 50 min 16 s
